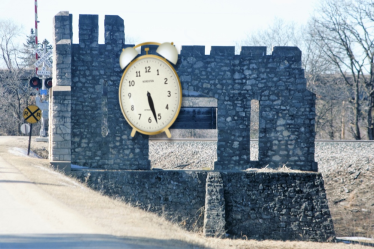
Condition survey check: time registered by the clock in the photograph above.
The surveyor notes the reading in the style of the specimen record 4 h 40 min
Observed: 5 h 27 min
